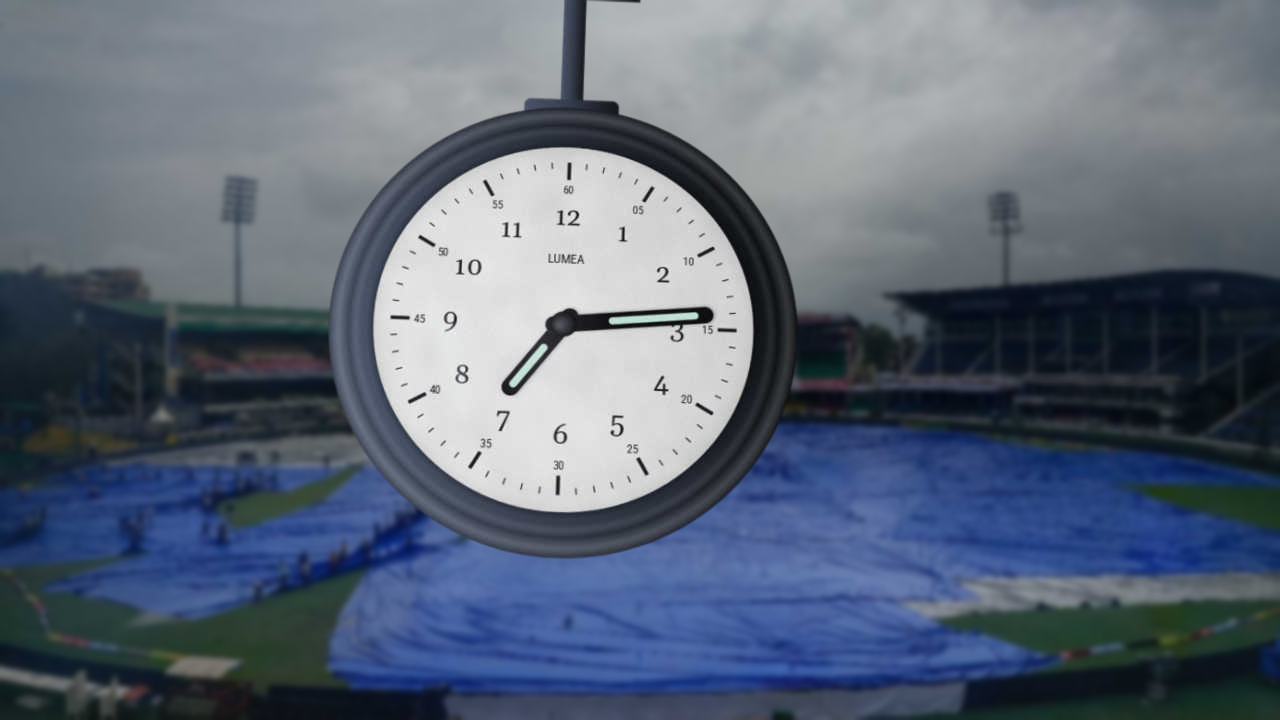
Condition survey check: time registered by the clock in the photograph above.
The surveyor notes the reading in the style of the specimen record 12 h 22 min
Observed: 7 h 14 min
